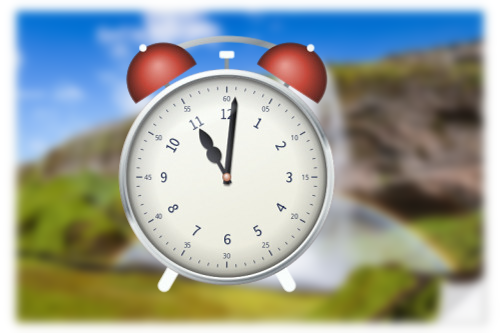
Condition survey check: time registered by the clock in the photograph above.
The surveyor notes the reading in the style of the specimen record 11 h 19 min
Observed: 11 h 01 min
